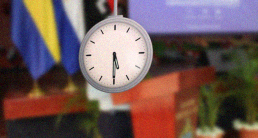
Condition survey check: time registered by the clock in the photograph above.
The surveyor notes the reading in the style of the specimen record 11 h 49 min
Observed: 5 h 30 min
